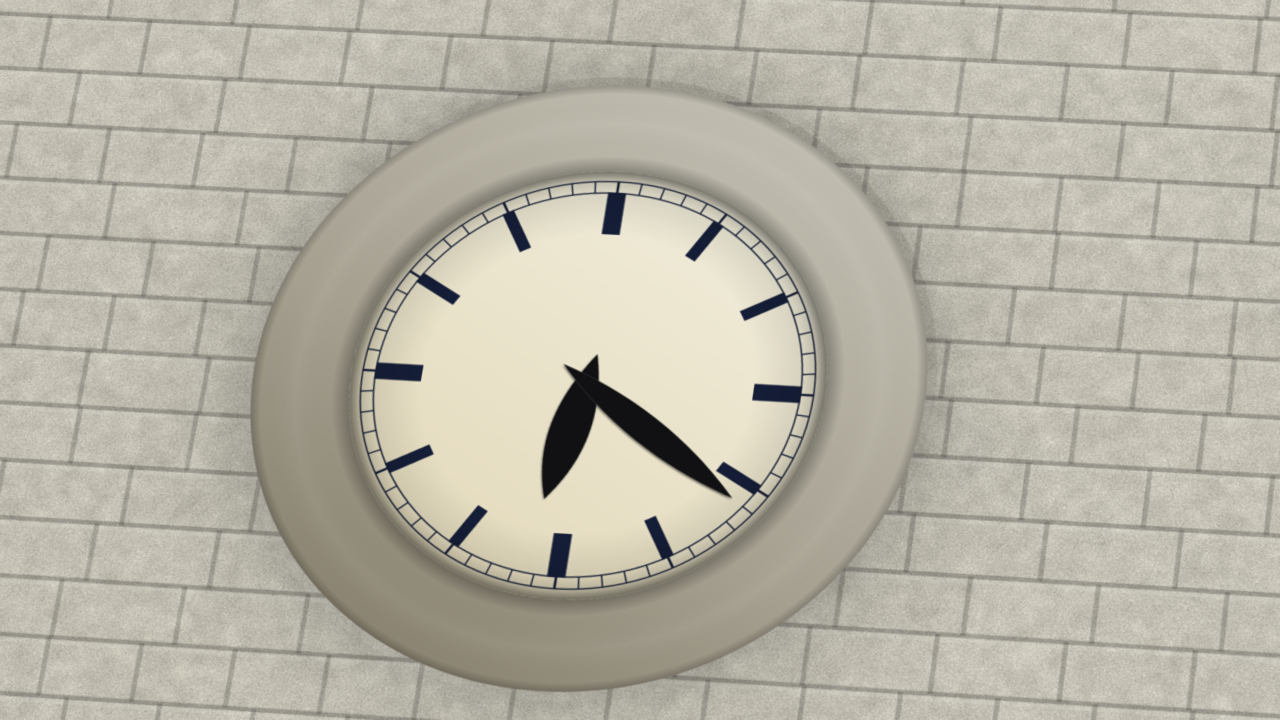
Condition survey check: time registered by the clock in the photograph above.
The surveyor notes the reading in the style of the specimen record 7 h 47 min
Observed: 6 h 21 min
